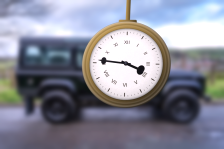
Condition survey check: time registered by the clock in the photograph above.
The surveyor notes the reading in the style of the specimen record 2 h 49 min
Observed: 3 h 46 min
